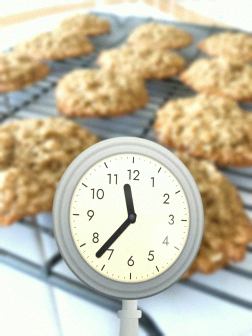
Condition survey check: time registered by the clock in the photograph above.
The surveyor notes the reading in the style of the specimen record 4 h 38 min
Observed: 11 h 37 min
